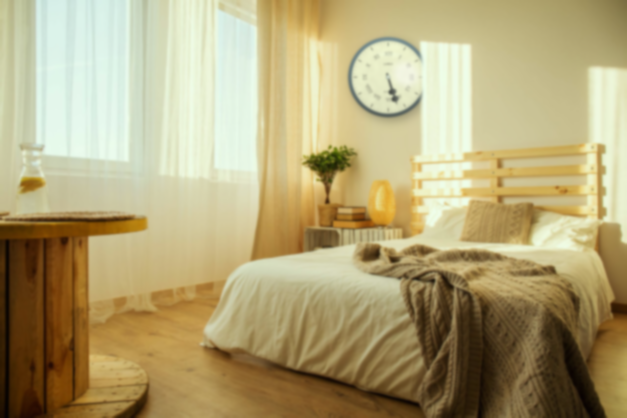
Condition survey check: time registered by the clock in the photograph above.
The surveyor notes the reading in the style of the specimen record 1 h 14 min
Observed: 5 h 27 min
